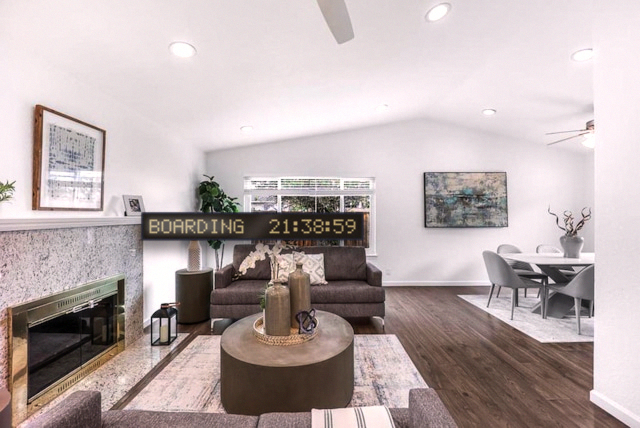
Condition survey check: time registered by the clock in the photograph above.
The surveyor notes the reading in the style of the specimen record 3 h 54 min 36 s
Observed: 21 h 38 min 59 s
